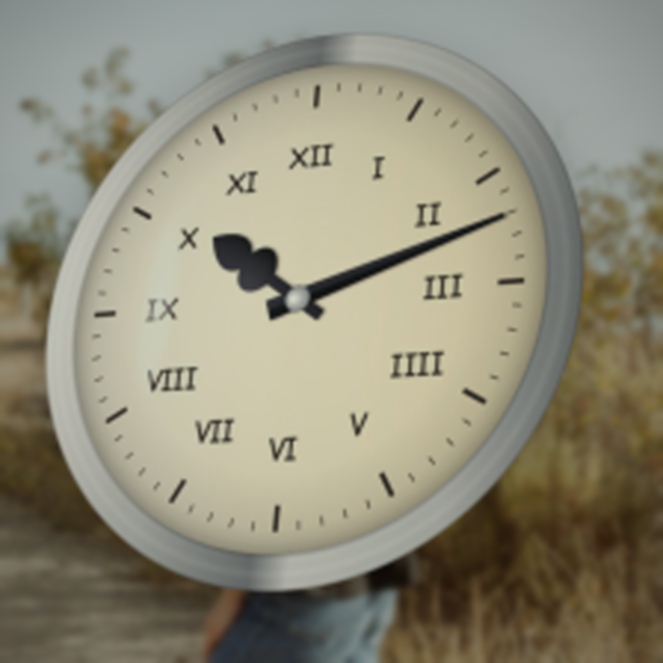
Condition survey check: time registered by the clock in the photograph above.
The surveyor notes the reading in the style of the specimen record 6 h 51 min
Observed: 10 h 12 min
